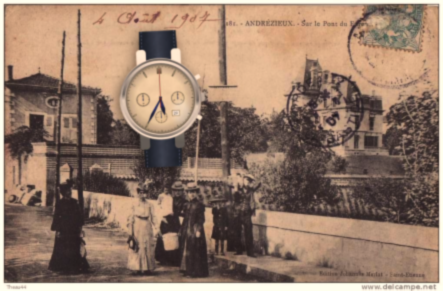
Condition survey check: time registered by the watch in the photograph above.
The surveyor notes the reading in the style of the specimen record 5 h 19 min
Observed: 5 h 35 min
